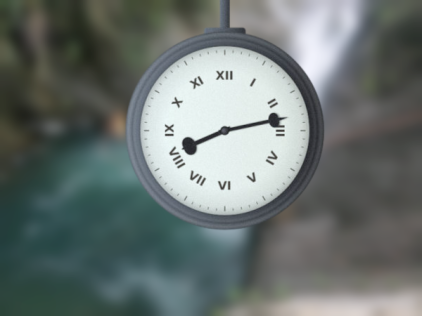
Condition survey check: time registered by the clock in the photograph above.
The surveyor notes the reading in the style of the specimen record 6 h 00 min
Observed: 8 h 13 min
